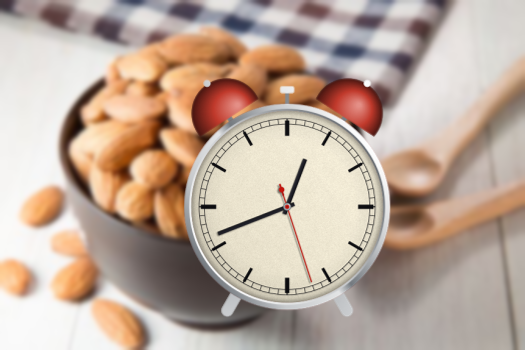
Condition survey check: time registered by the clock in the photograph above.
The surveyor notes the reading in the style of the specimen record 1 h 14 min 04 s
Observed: 12 h 41 min 27 s
